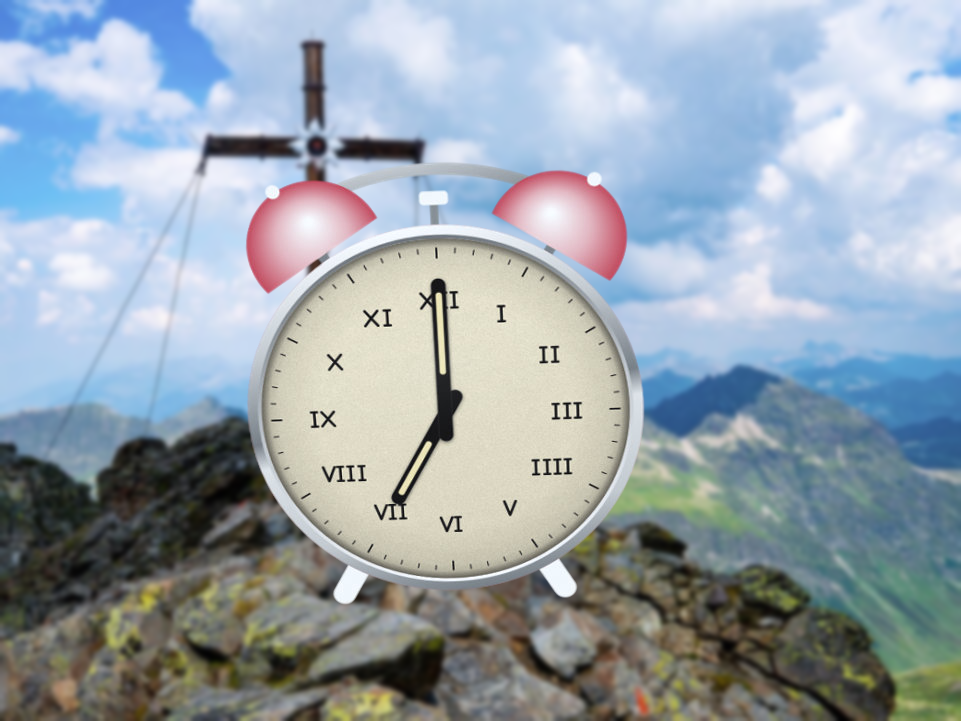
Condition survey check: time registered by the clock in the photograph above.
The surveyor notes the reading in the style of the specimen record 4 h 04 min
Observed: 7 h 00 min
